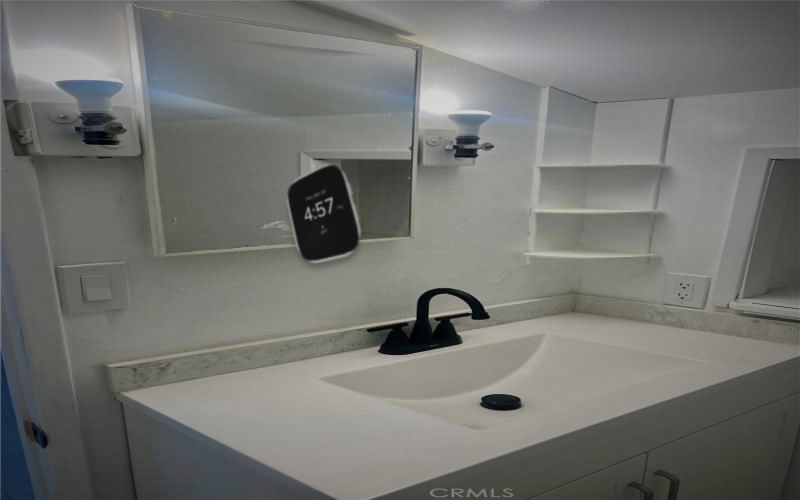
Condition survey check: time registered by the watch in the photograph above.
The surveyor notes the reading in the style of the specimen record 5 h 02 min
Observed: 4 h 57 min
